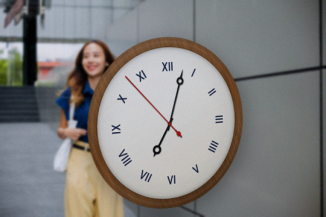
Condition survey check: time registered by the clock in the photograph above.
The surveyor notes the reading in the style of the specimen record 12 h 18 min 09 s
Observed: 7 h 02 min 53 s
